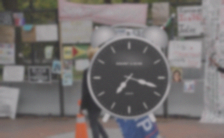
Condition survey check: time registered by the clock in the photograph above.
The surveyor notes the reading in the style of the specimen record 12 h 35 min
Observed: 7 h 18 min
